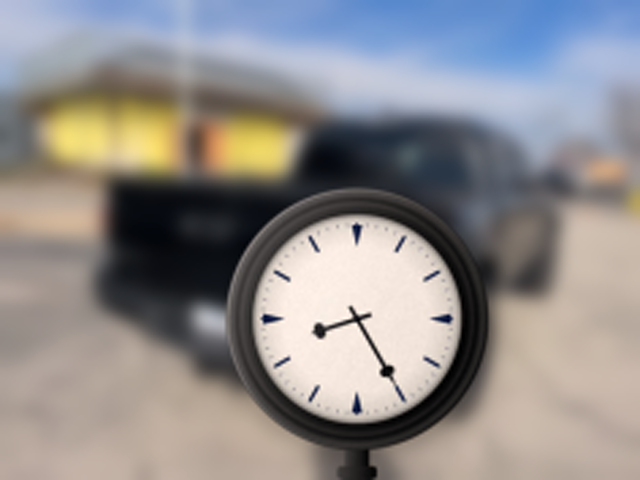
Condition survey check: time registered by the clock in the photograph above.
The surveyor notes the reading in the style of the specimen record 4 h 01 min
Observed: 8 h 25 min
